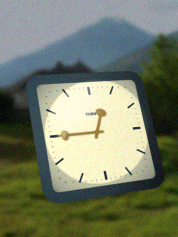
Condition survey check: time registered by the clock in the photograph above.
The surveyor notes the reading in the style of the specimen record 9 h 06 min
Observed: 12 h 45 min
